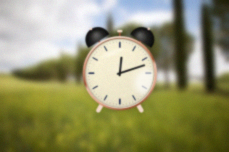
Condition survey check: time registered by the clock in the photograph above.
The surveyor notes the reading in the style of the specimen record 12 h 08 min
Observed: 12 h 12 min
